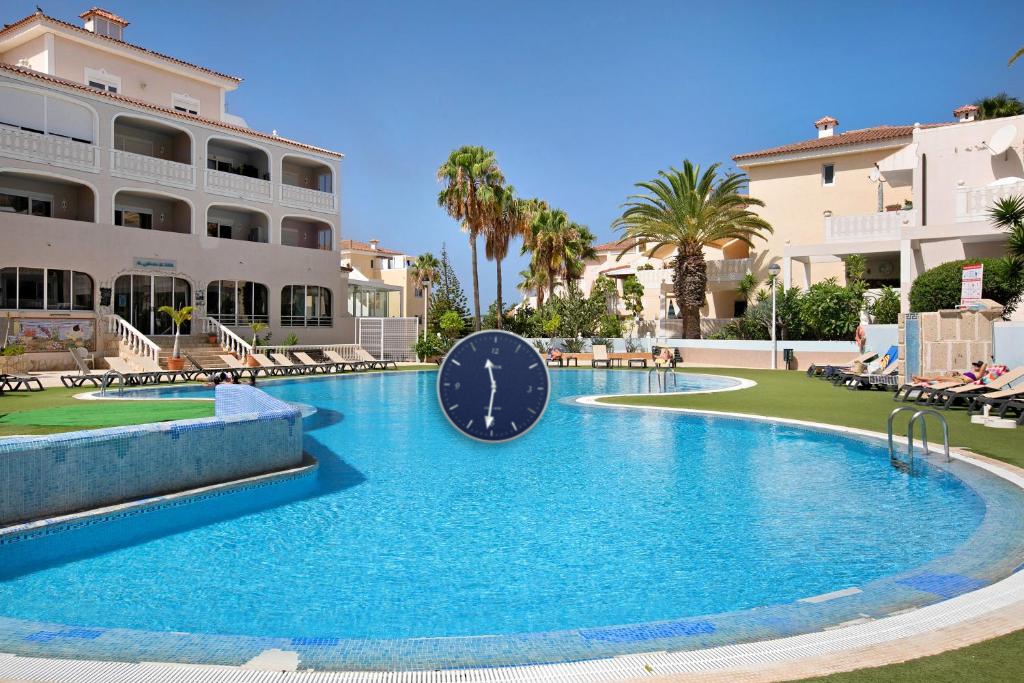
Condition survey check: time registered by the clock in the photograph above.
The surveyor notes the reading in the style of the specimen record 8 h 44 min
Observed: 11 h 31 min
